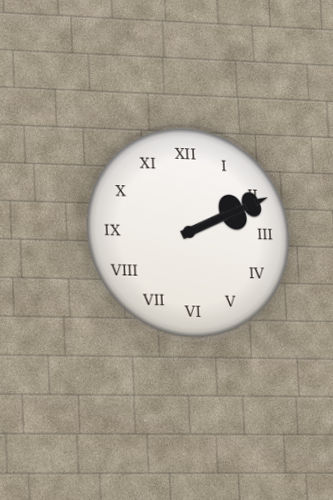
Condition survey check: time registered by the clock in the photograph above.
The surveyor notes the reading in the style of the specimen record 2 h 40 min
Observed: 2 h 11 min
